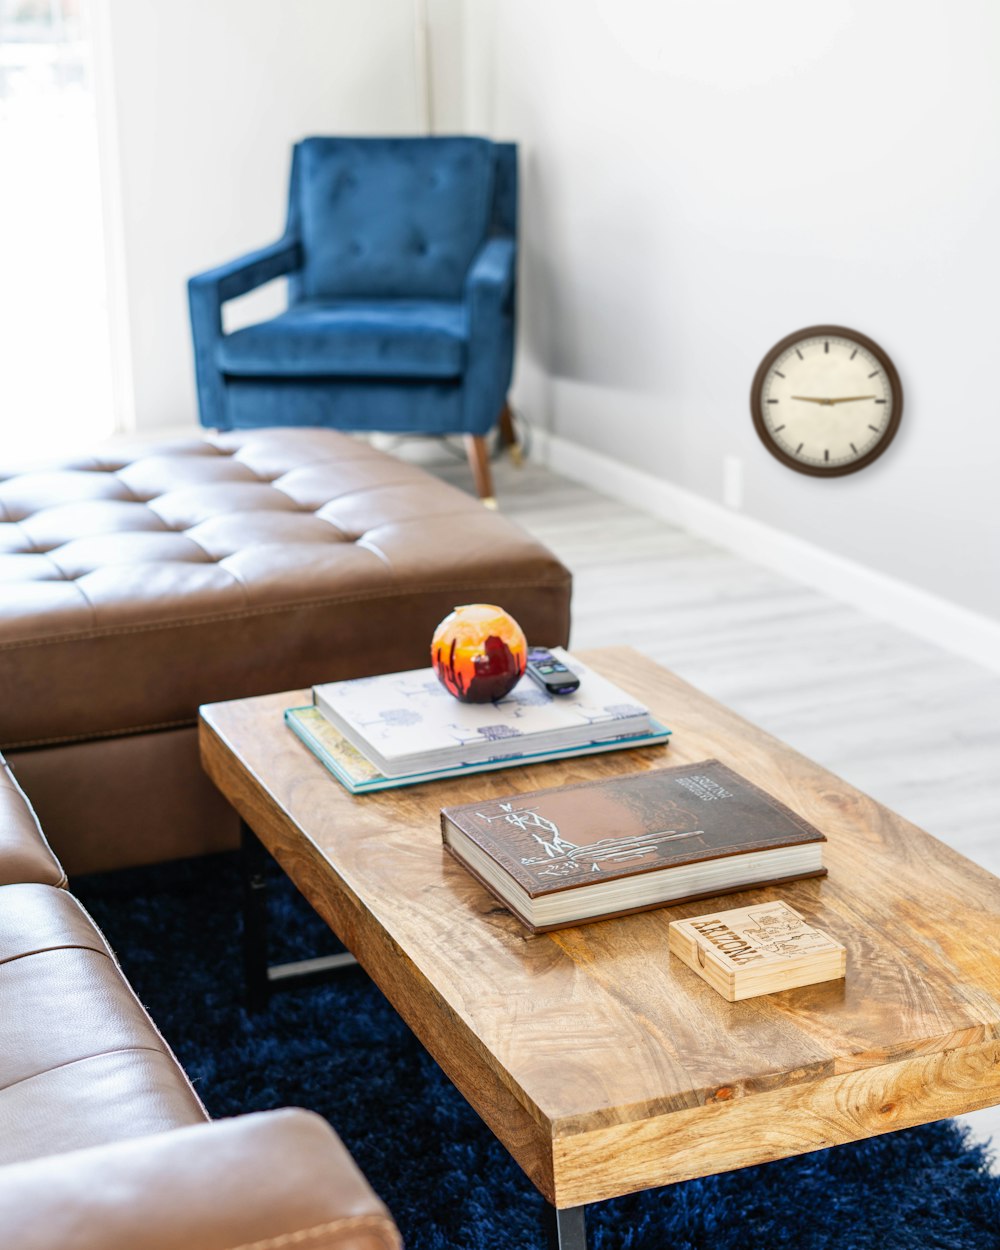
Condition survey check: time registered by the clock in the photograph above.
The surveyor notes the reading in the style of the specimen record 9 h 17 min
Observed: 9 h 14 min
